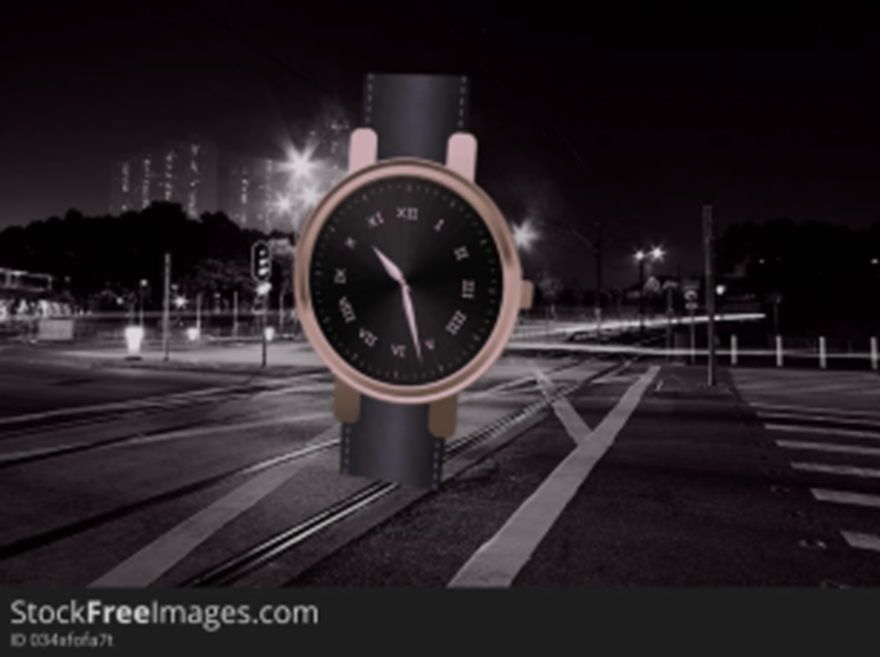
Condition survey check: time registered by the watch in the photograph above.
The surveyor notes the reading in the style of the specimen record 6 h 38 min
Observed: 10 h 27 min
